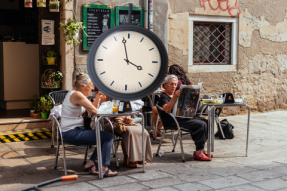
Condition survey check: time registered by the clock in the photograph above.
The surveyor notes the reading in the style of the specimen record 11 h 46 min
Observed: 3 h 58 min
